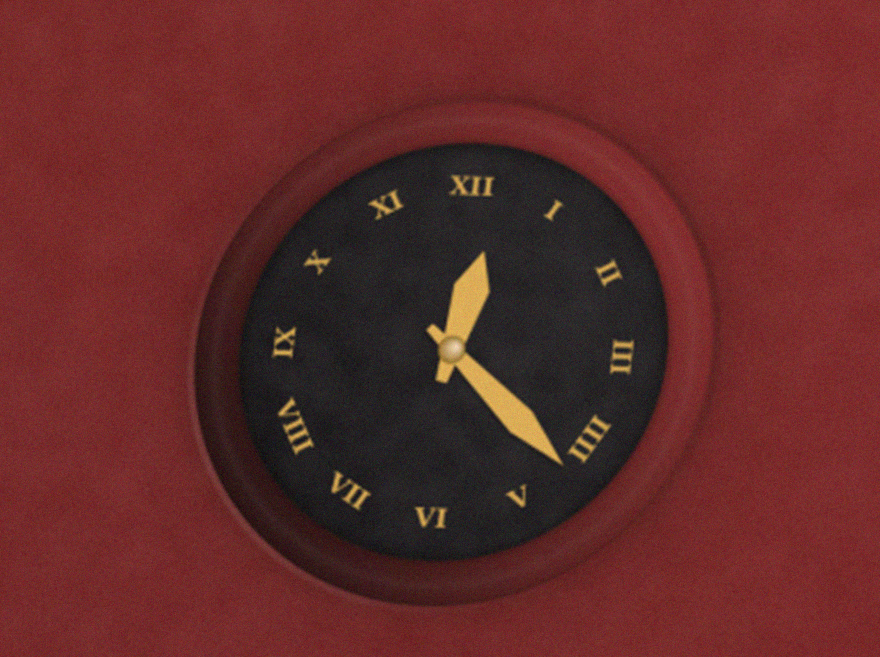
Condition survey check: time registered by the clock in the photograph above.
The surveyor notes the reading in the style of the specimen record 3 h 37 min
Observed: 12 h 22 min
